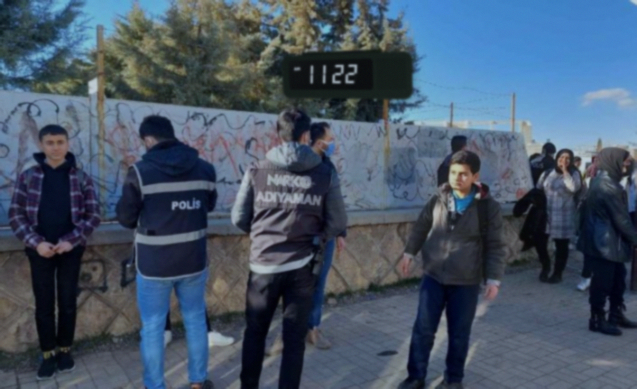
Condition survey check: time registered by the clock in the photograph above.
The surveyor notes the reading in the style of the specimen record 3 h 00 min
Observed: 11 h 22 min
